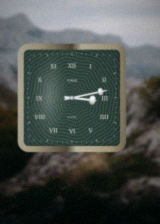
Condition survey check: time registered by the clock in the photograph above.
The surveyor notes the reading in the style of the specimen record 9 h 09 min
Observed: 3 h 13 min
